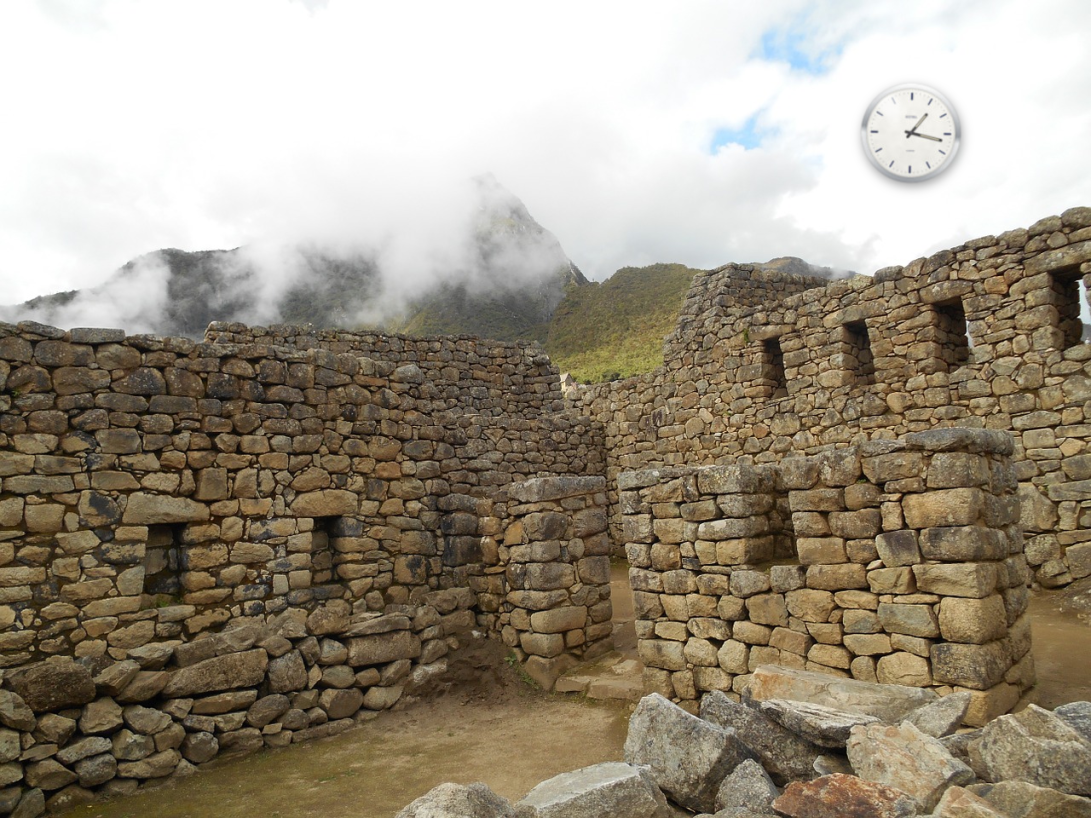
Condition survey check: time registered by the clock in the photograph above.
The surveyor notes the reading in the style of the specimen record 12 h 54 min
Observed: 1 h 17 min
